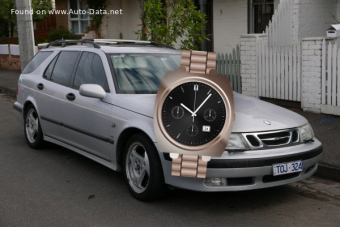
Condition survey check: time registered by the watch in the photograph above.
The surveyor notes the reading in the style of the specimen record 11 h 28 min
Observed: 10 h 06 min
